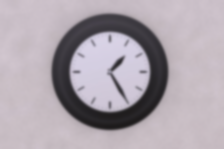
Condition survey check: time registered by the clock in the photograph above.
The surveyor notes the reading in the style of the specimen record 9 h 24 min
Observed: 1 h 25 min
